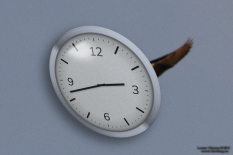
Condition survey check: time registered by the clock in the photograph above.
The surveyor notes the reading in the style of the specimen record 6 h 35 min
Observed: 2 h 42 min
